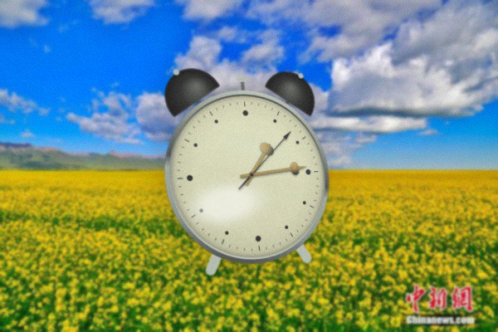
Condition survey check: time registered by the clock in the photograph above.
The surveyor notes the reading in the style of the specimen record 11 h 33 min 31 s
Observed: 1 h 14 min 08 s
